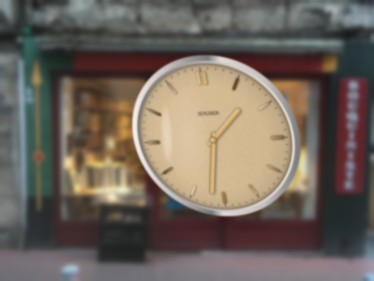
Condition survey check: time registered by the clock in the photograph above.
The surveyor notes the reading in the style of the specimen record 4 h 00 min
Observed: 1 h 32 min
